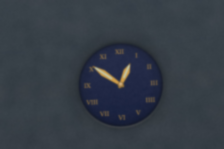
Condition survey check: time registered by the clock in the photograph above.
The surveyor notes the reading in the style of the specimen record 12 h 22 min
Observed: 12 h 51 min
